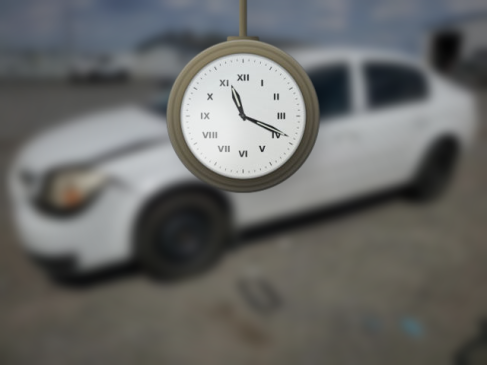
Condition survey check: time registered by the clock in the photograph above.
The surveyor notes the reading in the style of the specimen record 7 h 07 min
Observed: 11 h 19 min
